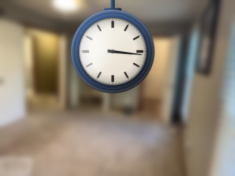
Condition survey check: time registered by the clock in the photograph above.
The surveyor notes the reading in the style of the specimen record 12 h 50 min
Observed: 3 h 16 min
